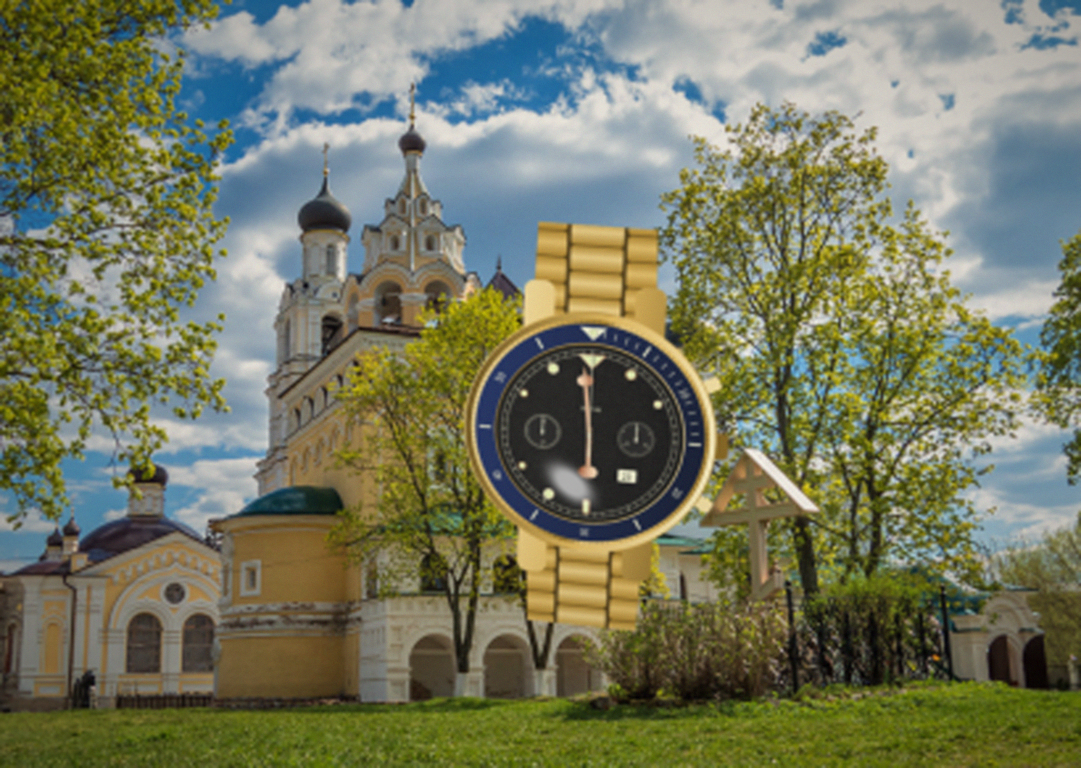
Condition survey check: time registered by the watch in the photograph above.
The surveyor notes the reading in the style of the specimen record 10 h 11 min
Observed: 5 h 59 min
